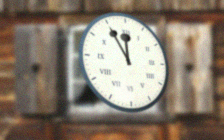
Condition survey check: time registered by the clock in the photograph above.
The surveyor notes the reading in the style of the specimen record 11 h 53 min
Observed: 11 h 55 min
